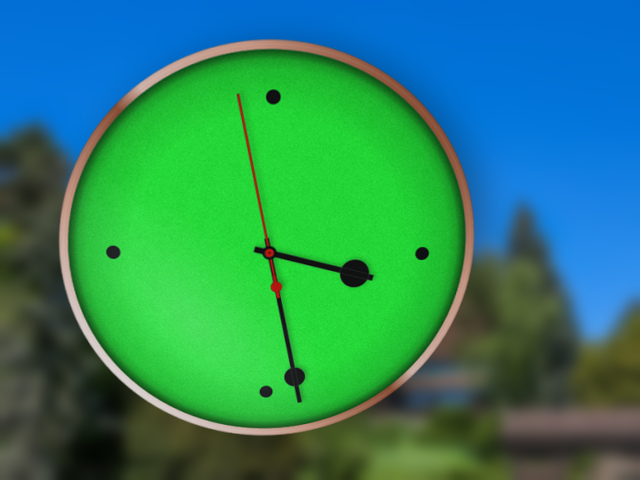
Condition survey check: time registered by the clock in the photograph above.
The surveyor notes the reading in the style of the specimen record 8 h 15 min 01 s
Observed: 3 h 27 min 58 s
